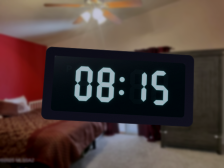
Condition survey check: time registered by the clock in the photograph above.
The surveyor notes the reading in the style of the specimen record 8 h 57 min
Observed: 8 h 15 min
